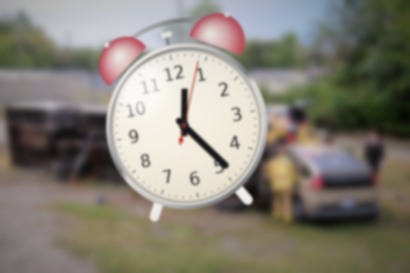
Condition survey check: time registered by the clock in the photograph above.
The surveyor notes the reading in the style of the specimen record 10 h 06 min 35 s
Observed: 12 h 24 min 04 s
